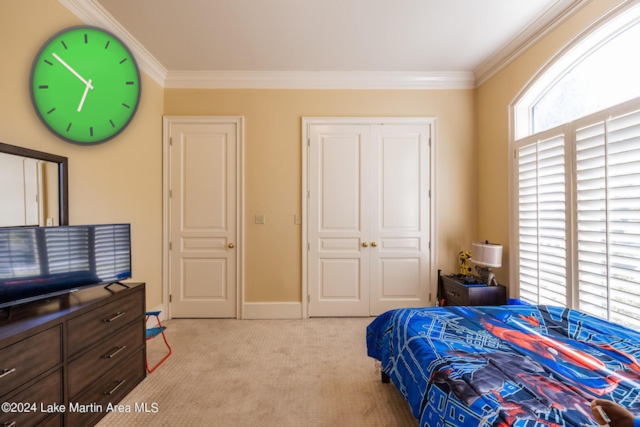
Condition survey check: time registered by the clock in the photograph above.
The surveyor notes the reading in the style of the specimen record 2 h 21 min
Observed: 6 h 52 min
